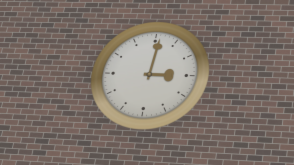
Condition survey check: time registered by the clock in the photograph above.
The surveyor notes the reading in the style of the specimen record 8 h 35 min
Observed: 3 h 01 min
